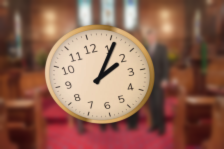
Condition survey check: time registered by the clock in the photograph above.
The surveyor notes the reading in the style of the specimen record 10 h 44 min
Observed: 2 h 06 min
